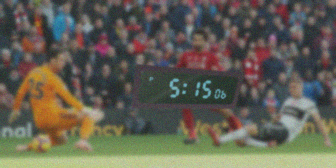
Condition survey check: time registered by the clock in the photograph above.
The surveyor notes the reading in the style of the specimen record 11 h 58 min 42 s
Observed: 5 h 15 min 06 s
